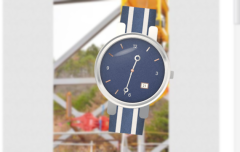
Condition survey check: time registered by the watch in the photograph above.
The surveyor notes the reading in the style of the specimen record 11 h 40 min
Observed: 12 h 32 min
